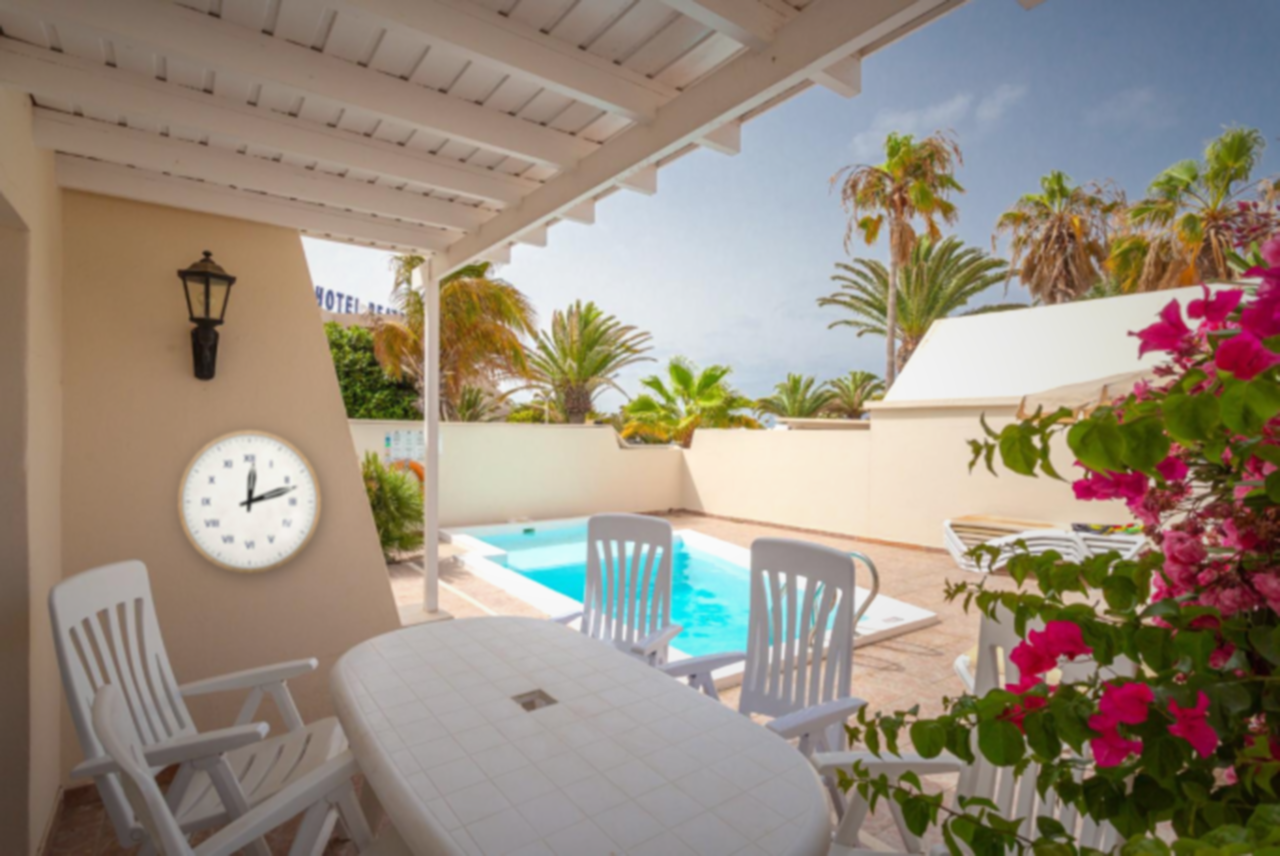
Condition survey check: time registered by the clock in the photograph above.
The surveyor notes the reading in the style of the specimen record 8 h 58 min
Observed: 12 h 12 min
